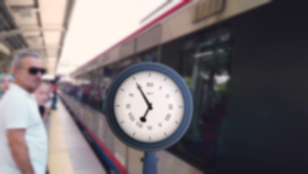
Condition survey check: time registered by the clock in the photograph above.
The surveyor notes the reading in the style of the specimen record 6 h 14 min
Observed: 6 h 55 min
